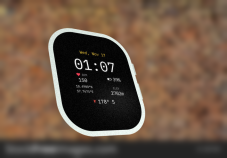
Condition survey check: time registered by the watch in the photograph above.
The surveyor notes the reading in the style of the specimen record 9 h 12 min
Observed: 1 h 07 min
